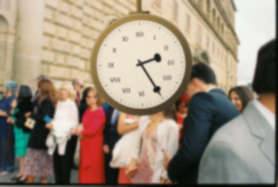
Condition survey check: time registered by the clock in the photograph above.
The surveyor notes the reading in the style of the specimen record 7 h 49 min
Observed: 2 h 25 min
